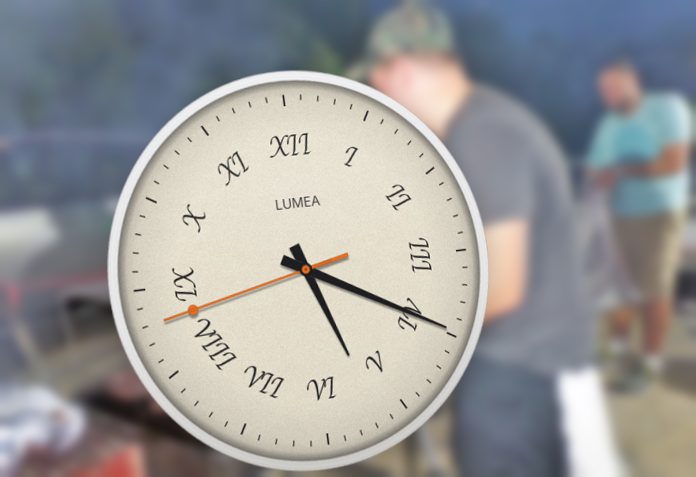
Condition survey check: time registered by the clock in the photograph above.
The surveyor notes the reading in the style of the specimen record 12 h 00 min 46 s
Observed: 5 h 19 min 43 s
